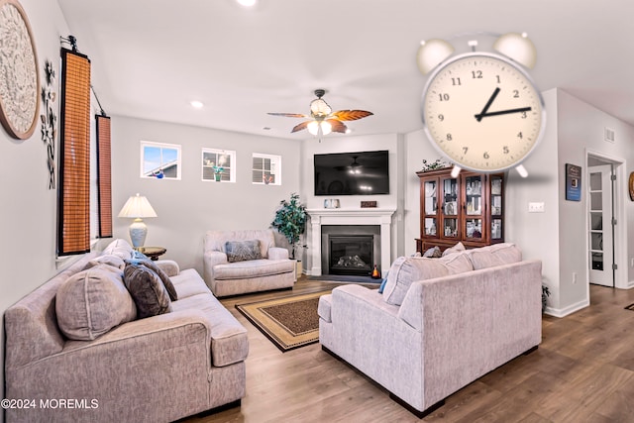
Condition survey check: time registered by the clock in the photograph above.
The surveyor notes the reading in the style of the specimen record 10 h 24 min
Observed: 1 h 14 min
